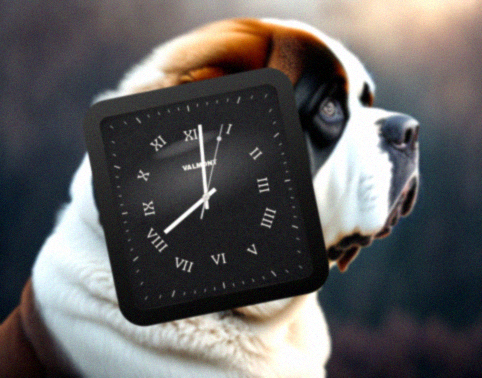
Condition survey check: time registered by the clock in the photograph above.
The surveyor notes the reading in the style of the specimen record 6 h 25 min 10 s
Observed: 8 h 01 min 04 s
